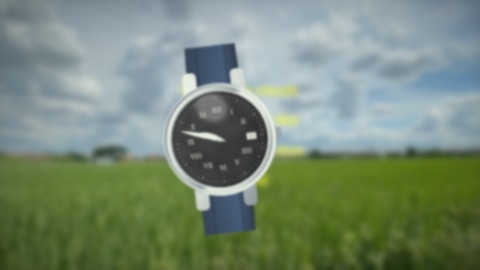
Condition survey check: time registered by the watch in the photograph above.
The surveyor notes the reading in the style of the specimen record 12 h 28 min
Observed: 9 h 48 min
